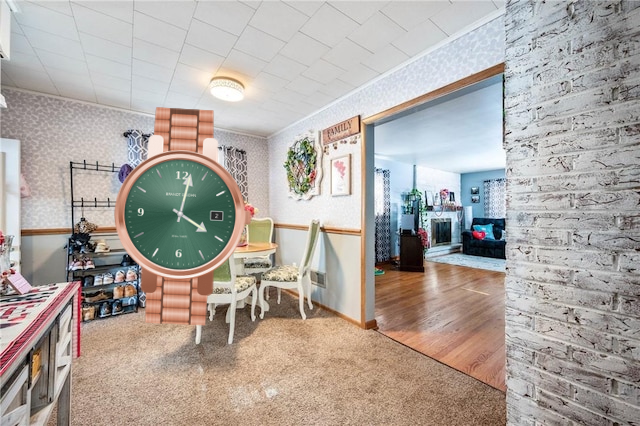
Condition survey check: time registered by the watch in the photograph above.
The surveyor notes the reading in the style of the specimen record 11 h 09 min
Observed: 4 h 02 min
